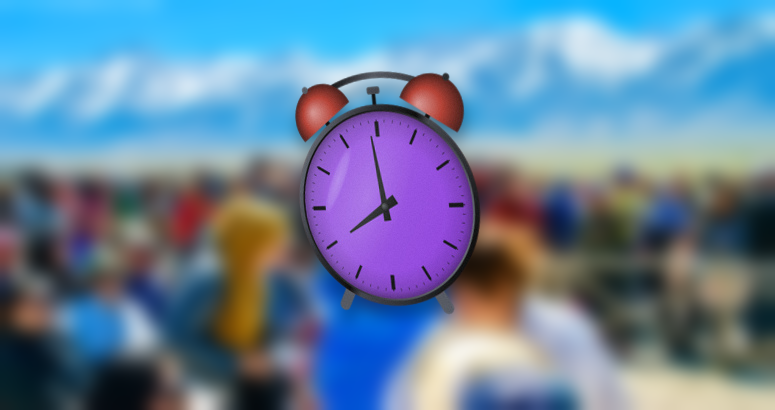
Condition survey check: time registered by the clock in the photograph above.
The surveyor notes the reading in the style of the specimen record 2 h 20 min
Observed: 7 h 59 min
